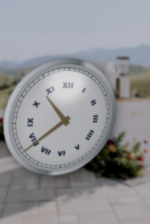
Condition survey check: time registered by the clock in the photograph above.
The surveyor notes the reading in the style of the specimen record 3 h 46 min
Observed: 10 h 39 min
